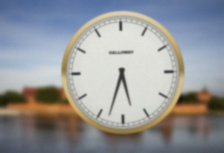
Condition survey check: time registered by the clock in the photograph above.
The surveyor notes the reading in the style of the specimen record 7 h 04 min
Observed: 5 h 33 min
